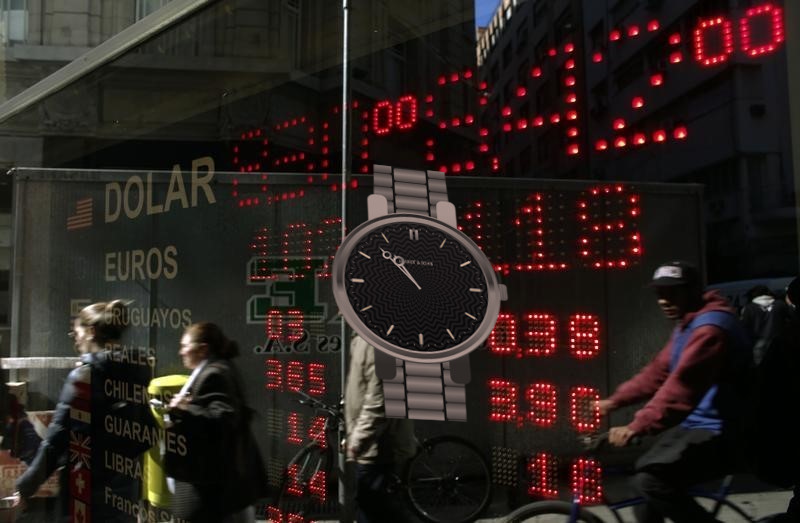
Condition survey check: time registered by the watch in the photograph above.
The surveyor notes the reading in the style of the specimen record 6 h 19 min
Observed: 10 h 53 min
